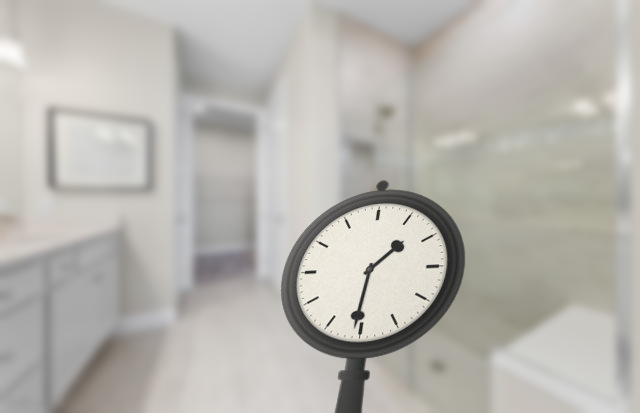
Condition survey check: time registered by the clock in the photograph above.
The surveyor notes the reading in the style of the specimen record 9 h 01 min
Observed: 1 h 31 min
